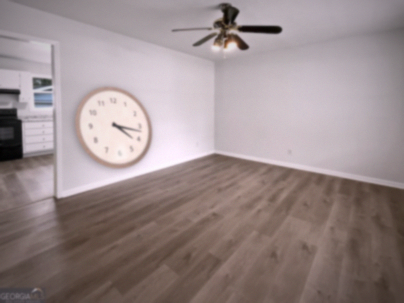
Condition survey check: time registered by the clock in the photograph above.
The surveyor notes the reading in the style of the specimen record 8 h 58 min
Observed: 4 h 17 min
